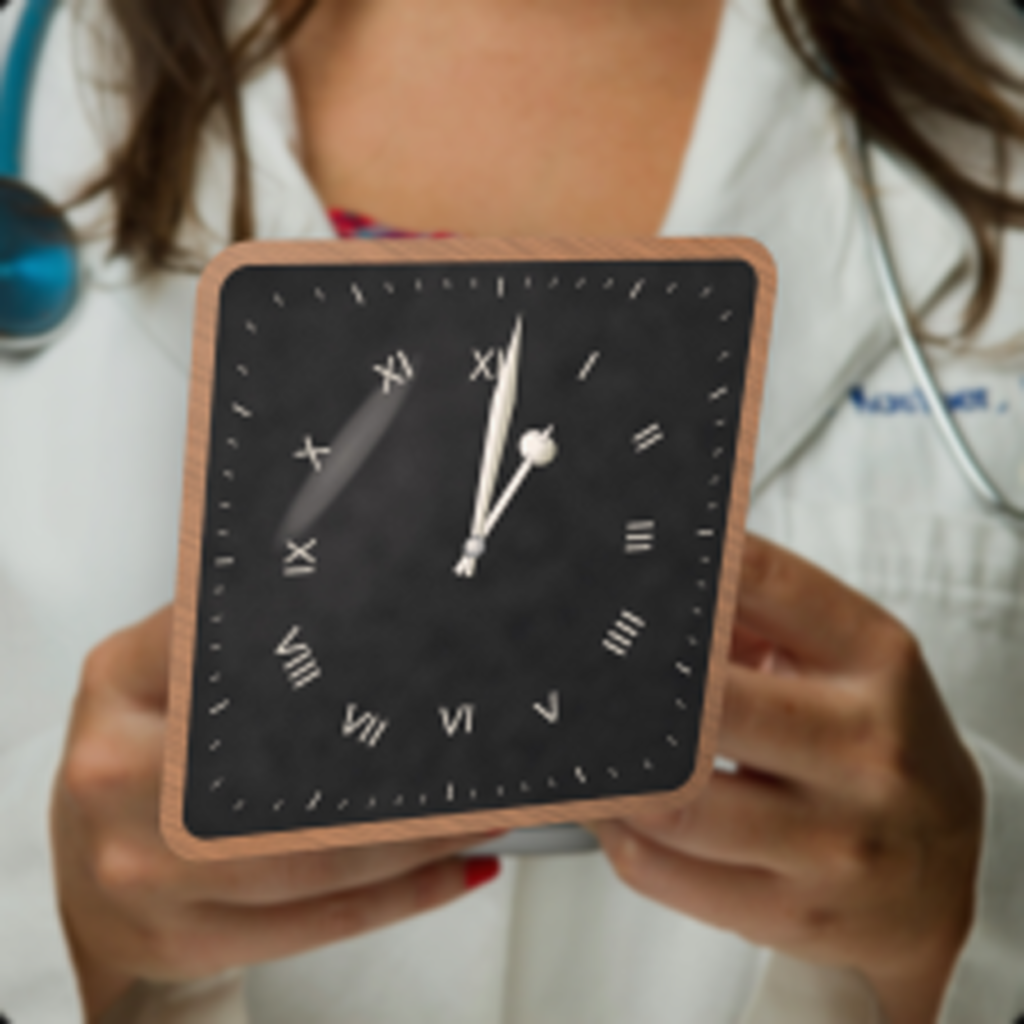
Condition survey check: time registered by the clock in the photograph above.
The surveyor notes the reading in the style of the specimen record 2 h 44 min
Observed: 1 h 01 min
